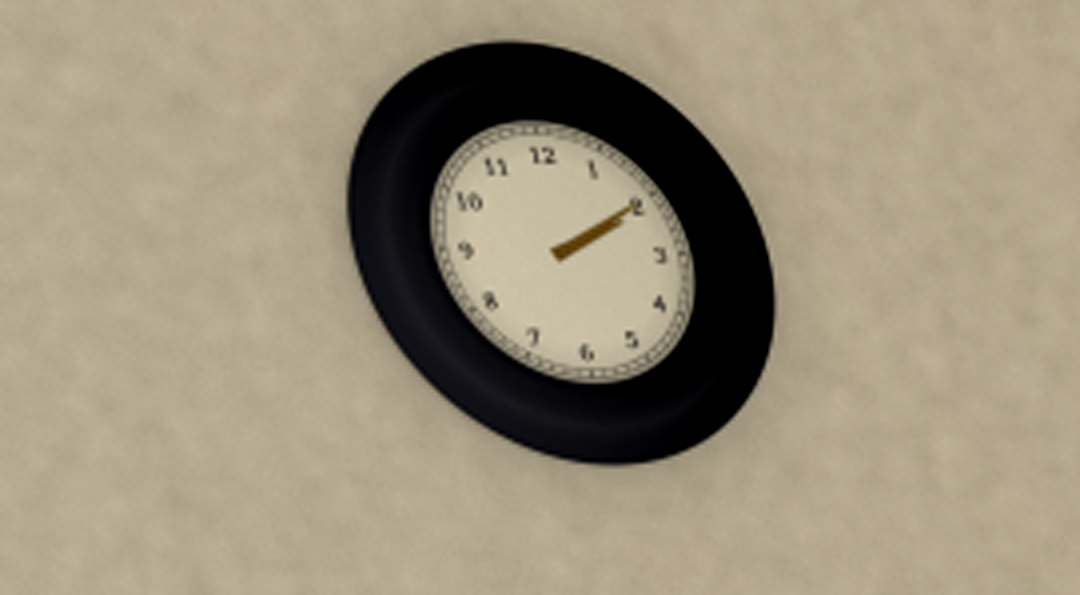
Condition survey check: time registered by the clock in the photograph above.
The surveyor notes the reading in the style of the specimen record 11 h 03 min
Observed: 2 h 10 min
